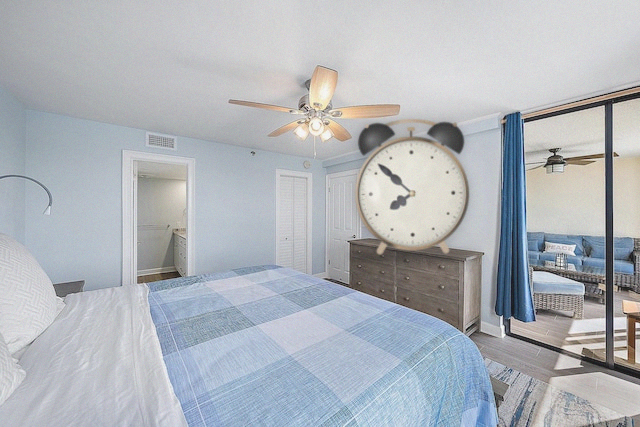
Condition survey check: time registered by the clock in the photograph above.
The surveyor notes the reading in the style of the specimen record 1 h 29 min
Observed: 7 h 52 min
